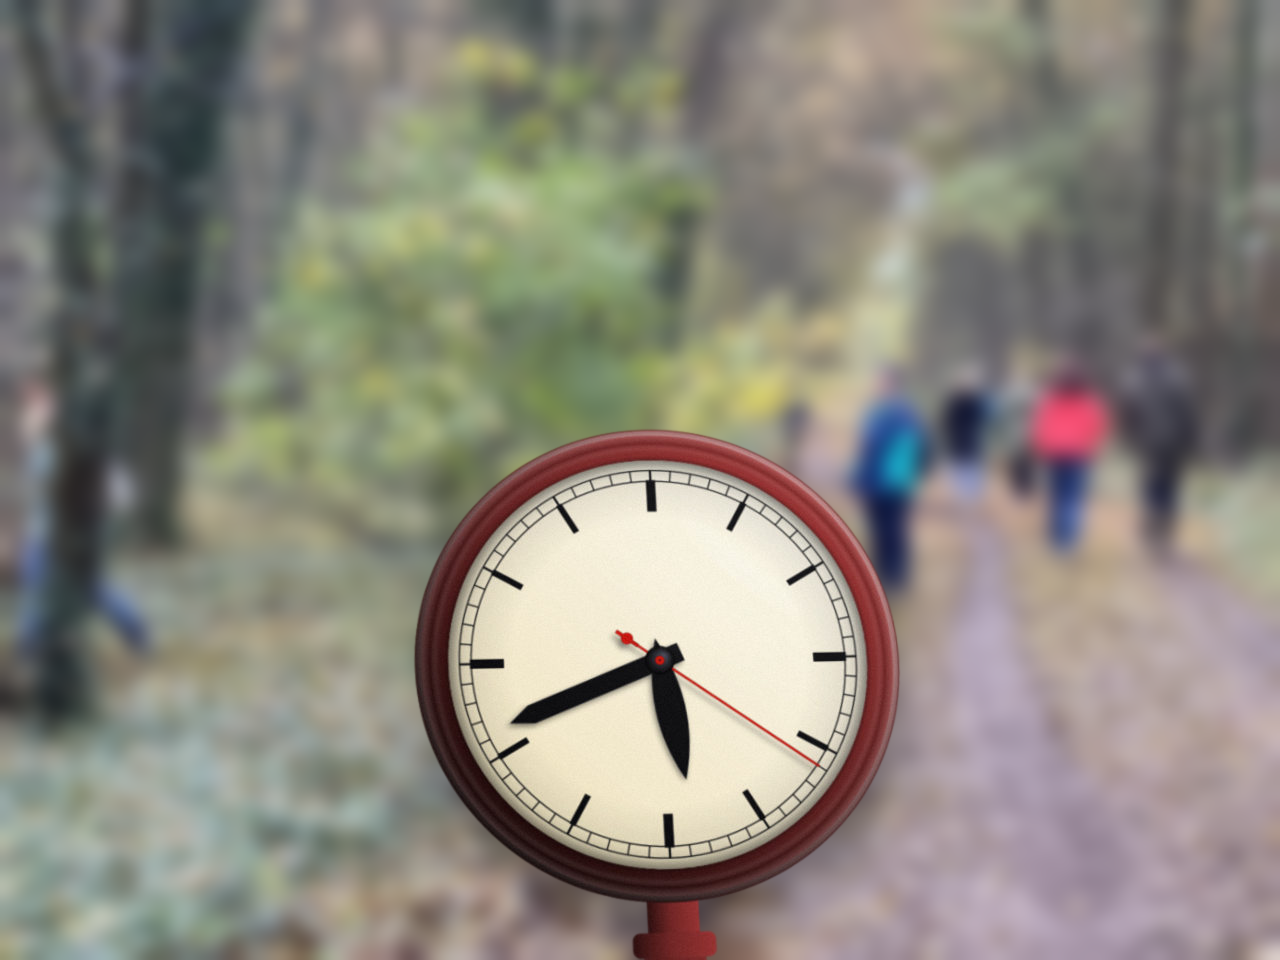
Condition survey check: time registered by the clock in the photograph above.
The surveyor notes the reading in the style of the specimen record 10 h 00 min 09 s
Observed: 5 h 41 min 21 s
